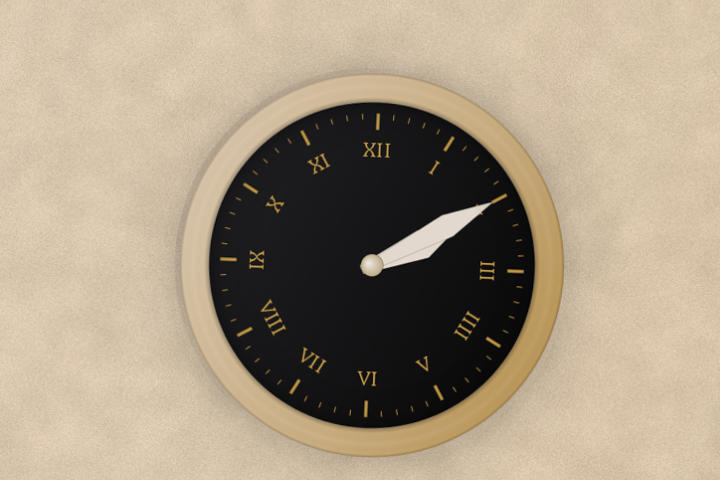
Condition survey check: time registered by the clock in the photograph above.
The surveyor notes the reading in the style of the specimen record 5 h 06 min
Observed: 2 h 10 min
